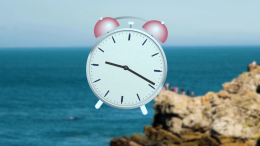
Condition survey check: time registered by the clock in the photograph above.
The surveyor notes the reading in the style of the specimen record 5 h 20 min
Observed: 9 h 19 min
